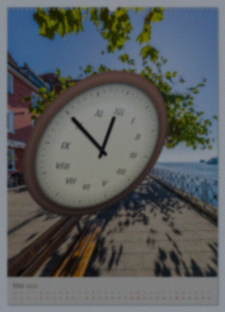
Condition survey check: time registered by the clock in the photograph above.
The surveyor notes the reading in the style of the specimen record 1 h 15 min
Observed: 11 h 50 min
